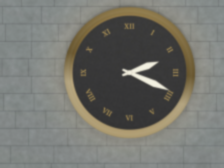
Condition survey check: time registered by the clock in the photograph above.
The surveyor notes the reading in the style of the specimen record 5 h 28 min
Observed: 2 h 19 min
